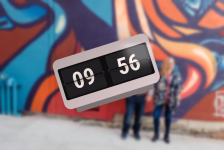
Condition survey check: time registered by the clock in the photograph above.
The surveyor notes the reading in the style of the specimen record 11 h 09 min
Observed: 9 h 56 min
